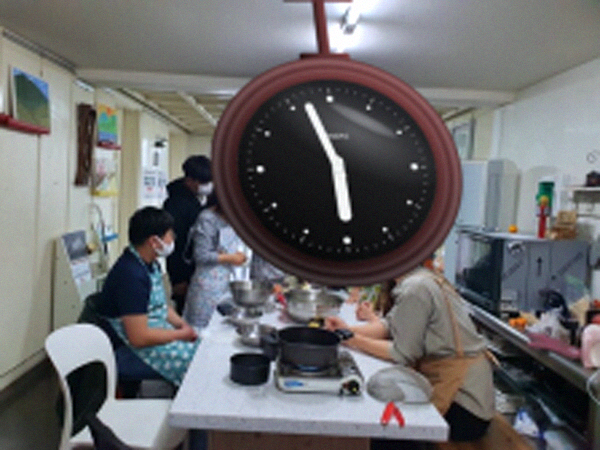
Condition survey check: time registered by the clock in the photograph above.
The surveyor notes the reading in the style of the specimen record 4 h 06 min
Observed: 5 h 57 min
